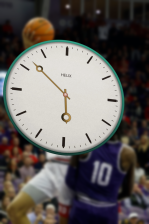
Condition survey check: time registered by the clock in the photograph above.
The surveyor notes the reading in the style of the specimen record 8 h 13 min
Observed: 5 h 52 min
